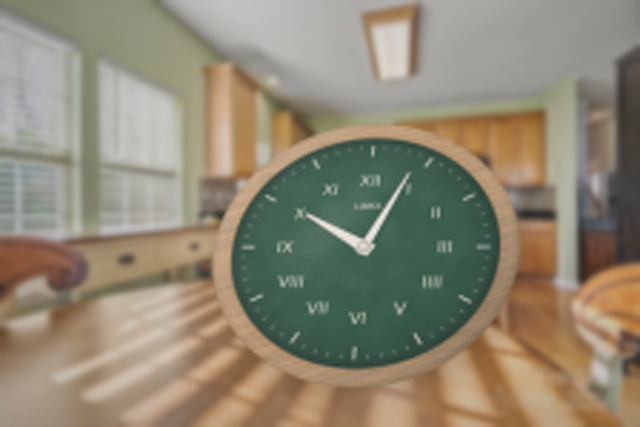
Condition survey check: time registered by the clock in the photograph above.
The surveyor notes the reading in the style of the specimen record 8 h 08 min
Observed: 10 h 04 min
